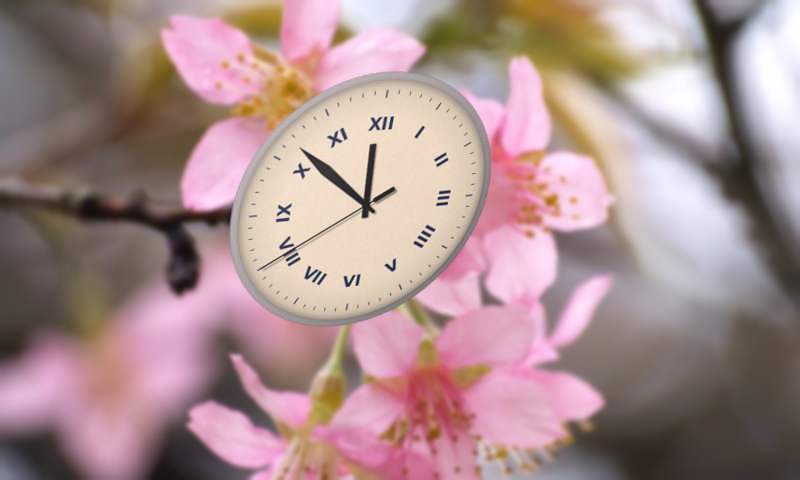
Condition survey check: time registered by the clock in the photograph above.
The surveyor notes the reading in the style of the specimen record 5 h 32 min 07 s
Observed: 11 h 51 min 40 s
